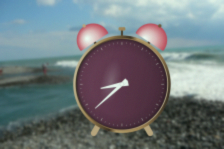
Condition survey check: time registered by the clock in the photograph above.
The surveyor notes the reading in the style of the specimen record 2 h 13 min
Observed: 8 h 38 min
